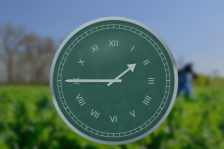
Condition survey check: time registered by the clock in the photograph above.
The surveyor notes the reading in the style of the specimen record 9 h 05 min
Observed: 1 h 45 min
